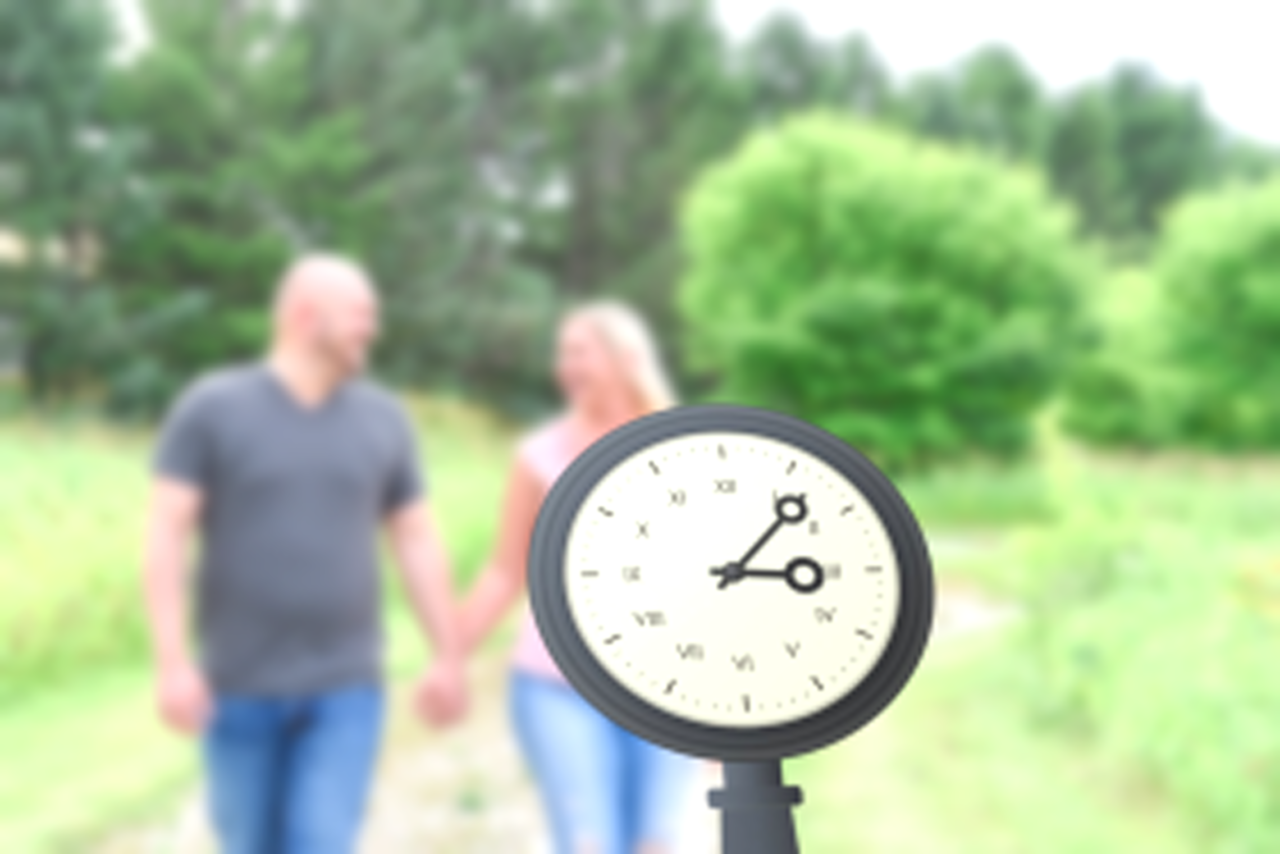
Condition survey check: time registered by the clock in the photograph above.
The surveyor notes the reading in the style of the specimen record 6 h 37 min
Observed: 3 h 07 min
